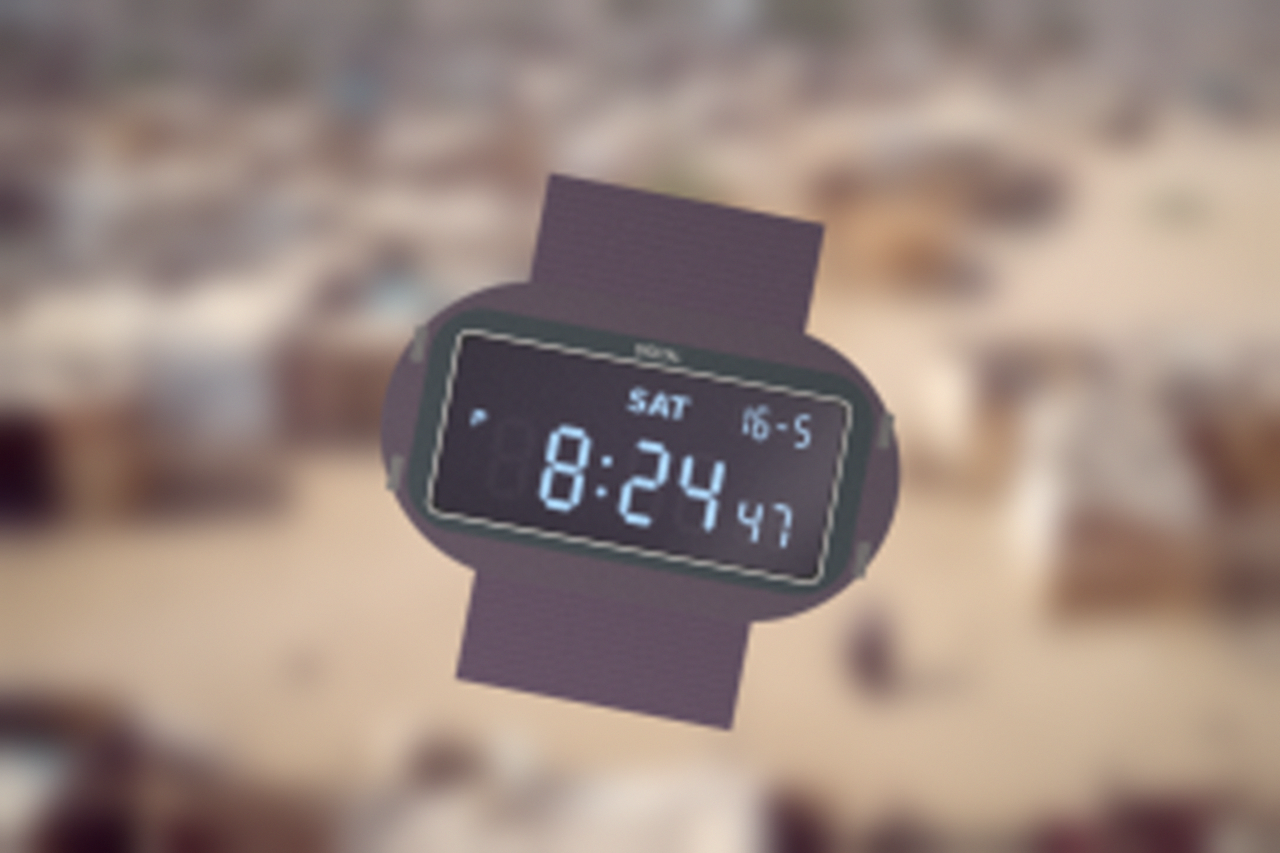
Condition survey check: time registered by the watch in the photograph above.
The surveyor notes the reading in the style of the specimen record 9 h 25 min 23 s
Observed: 8 h 24 min 47 s
